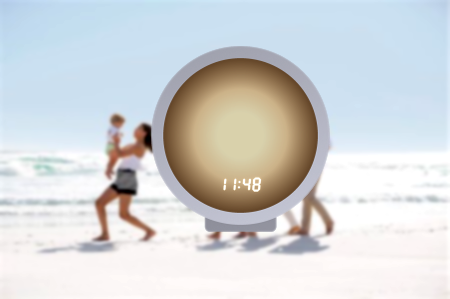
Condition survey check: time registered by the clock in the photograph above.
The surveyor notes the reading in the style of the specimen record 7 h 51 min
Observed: 11 h 48 min
